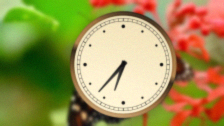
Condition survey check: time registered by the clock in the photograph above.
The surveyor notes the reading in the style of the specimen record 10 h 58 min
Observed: 6 h 37 min
